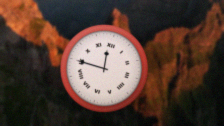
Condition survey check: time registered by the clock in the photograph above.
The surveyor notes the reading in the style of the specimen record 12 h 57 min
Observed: 11 h 45 min
